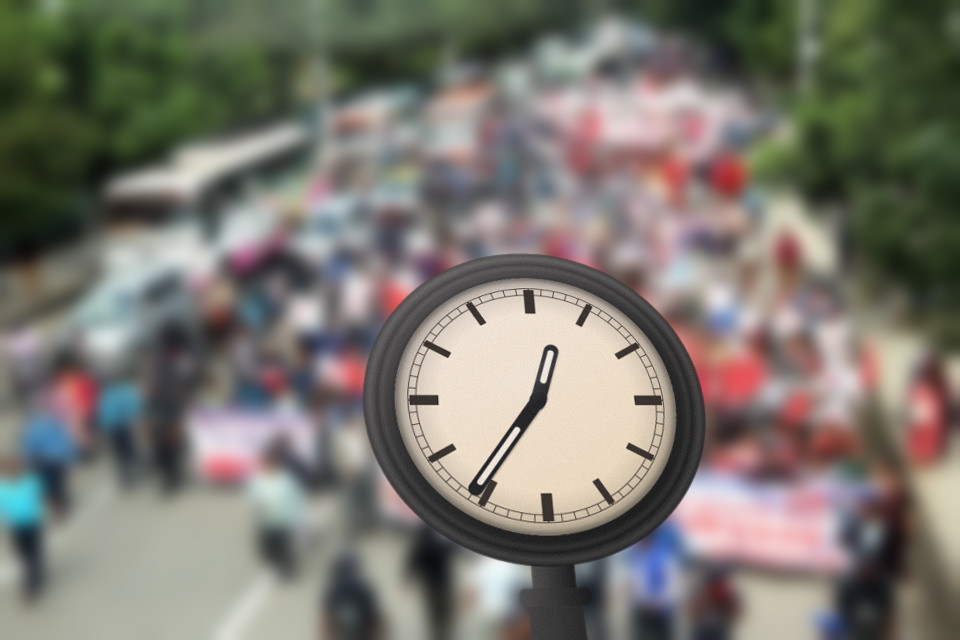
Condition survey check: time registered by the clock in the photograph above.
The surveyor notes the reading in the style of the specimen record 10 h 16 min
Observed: 12 h 36 min
